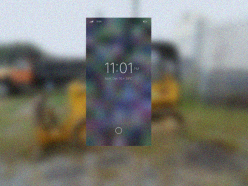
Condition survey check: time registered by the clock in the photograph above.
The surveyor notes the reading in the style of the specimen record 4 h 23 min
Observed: 11 h 01 min
